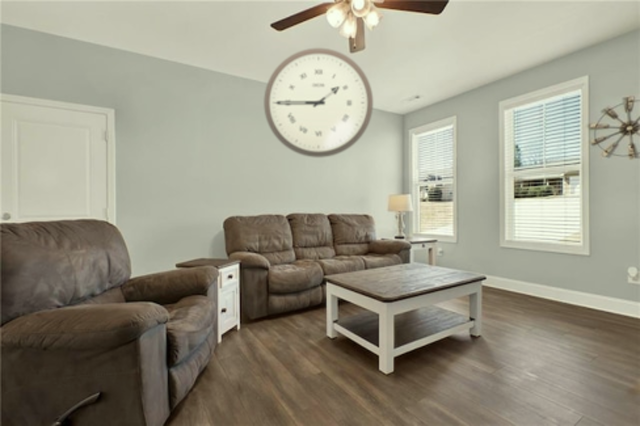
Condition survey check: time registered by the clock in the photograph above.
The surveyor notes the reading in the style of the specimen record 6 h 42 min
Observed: 1 h 45 min
